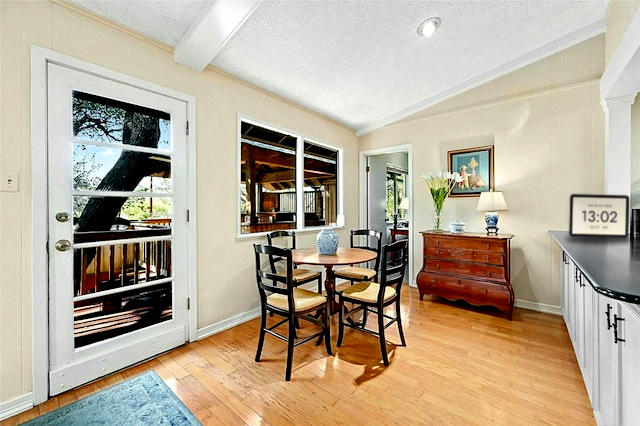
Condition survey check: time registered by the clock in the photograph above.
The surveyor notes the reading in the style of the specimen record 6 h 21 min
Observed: 13 h 02 min
